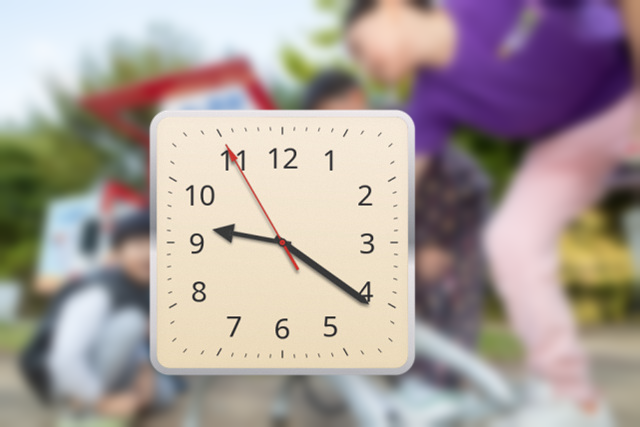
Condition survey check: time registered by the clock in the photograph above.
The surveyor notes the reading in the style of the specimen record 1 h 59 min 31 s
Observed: 9 h 20 min 55 s
